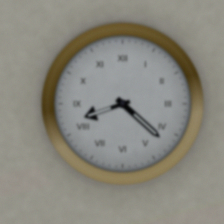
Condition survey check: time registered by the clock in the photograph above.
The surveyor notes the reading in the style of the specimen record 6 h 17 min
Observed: 8 h 22 min
